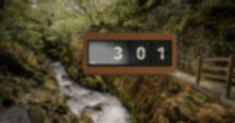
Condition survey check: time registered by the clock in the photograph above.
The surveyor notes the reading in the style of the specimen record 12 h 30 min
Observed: 3 h 01 min
